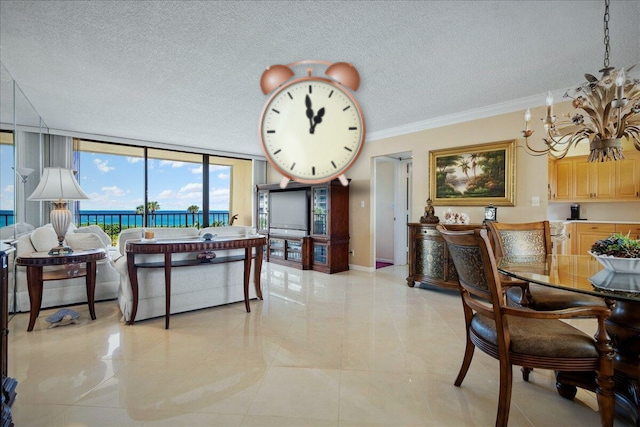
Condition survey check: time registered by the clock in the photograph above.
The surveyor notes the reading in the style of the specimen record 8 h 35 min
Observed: 12 h 59 min
